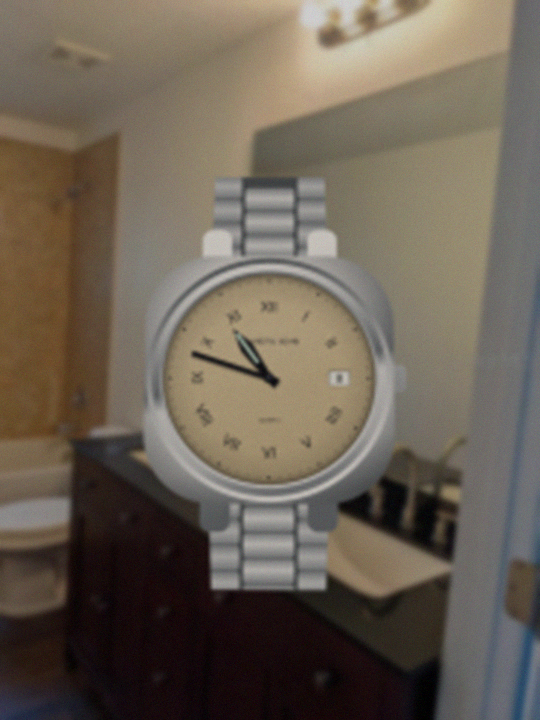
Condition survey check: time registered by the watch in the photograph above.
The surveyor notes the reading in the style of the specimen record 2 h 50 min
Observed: 10 h 48 min
